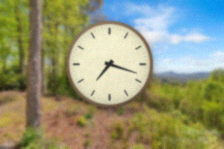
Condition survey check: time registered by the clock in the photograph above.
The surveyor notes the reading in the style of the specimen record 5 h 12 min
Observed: 7 h 18 min
